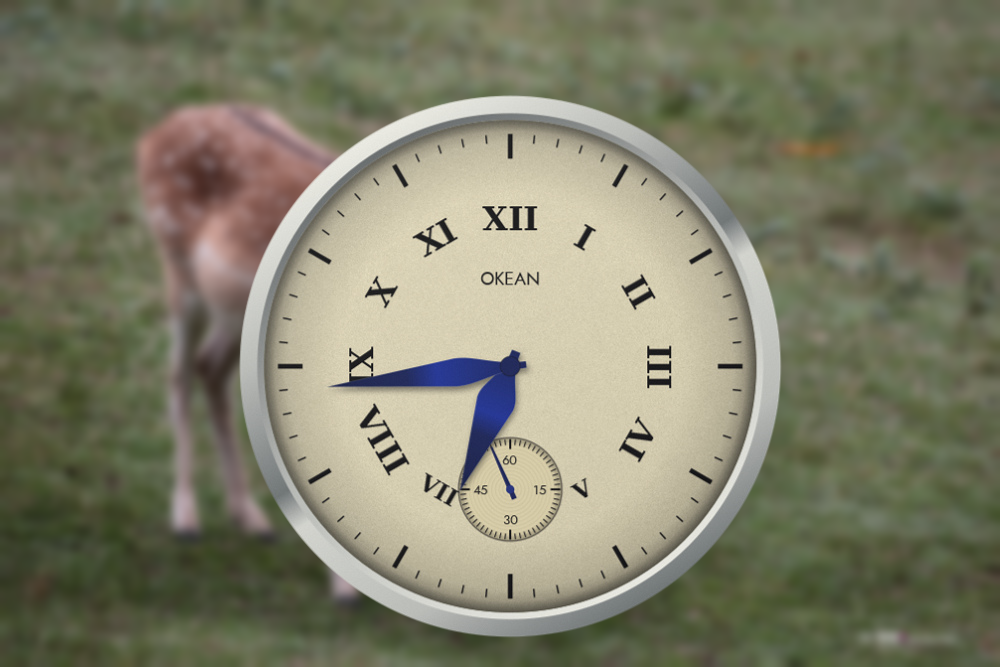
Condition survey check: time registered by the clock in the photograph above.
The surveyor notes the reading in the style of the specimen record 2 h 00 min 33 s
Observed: 6 h 43 min 56 s
